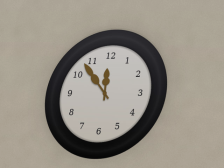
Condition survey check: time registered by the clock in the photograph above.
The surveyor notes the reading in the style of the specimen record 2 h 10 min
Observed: 11 h 53 min
